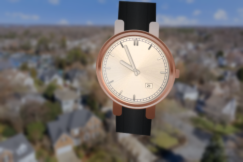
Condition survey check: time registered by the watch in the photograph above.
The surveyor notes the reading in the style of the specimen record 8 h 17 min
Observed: 9 h 56 min
